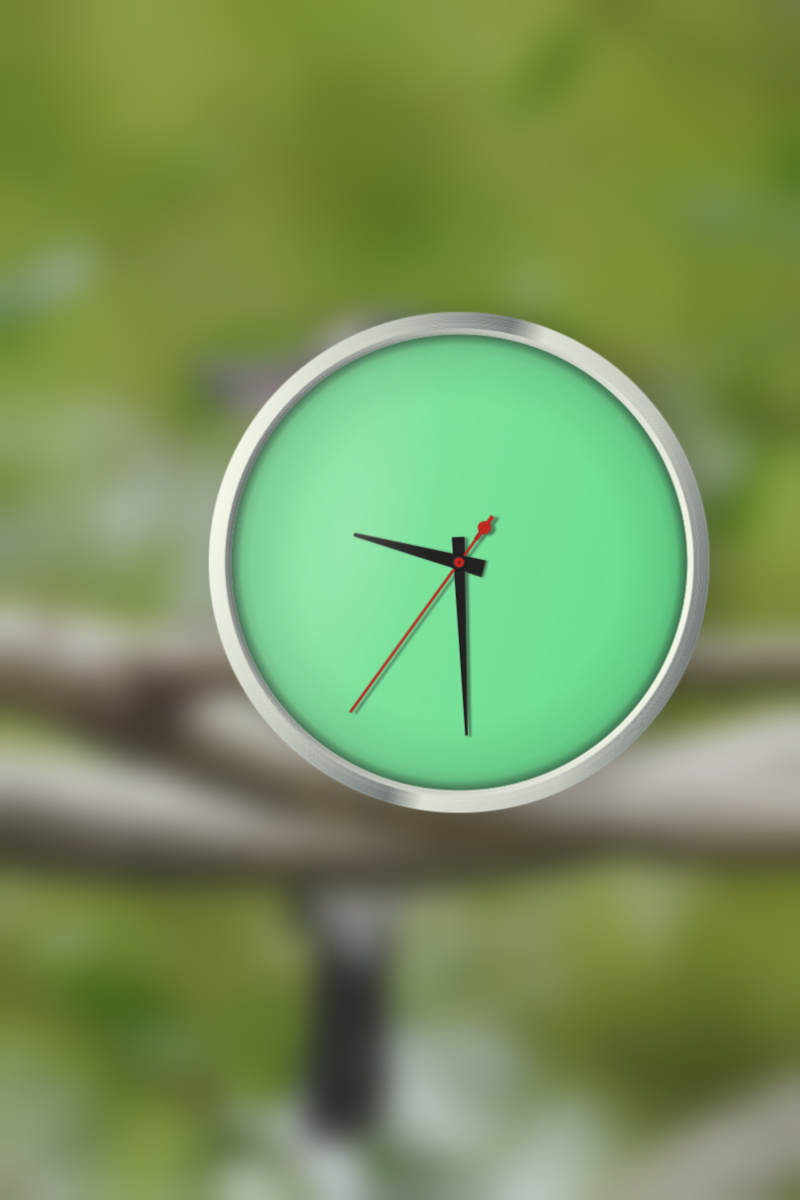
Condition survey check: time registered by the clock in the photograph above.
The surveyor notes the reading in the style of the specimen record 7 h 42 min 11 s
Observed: 9 h 29 min 36 s
